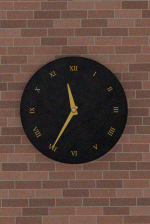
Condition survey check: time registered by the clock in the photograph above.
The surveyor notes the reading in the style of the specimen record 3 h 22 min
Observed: 11 h 35 min
